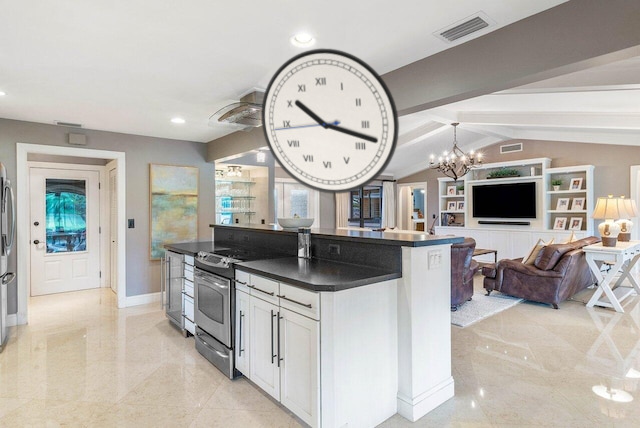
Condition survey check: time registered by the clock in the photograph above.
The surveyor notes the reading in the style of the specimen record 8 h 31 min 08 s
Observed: 10 h 17 min 44 s
